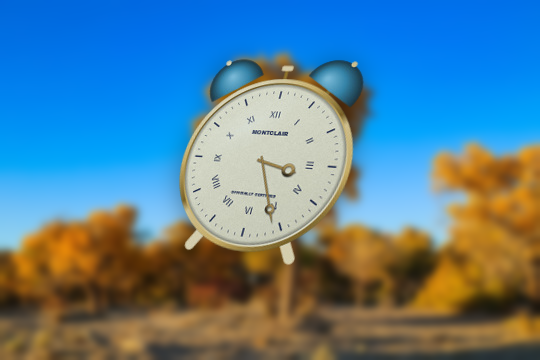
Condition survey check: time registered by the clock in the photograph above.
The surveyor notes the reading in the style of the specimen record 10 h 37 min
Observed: 3 h 26 min
